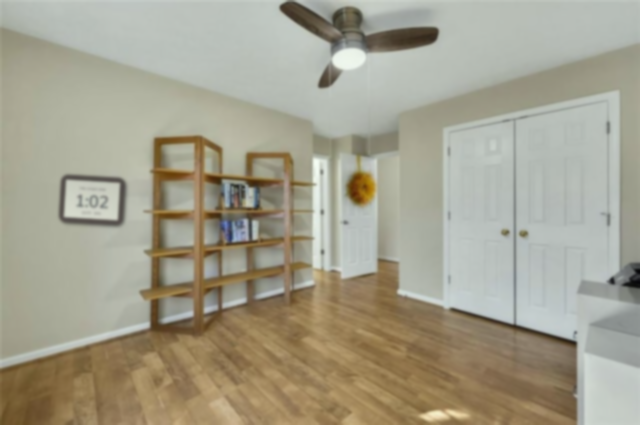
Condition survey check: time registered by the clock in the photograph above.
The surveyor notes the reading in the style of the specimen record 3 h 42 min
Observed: 1 h 02 min
